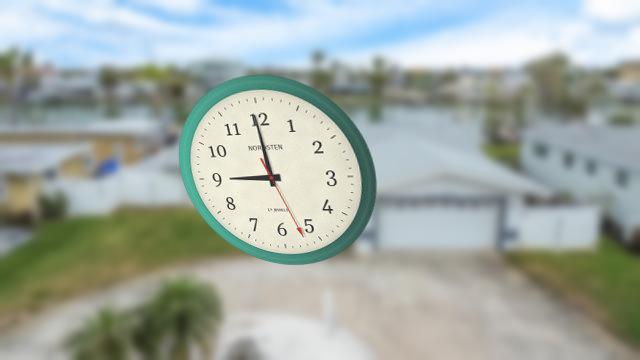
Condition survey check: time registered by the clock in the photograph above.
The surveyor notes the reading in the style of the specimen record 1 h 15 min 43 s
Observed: 8 h 59 min 27 s
